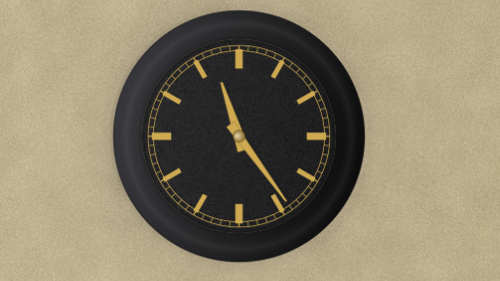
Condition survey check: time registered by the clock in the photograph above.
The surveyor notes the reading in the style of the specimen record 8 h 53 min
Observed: 11 h 24 min
